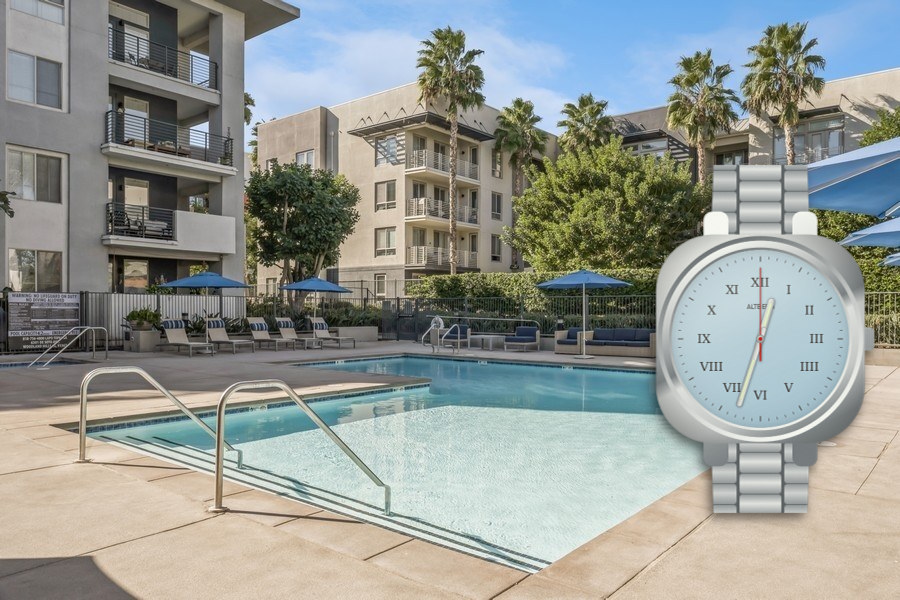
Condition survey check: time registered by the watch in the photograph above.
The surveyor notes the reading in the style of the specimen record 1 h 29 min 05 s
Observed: 12 h 33 min 00 s
